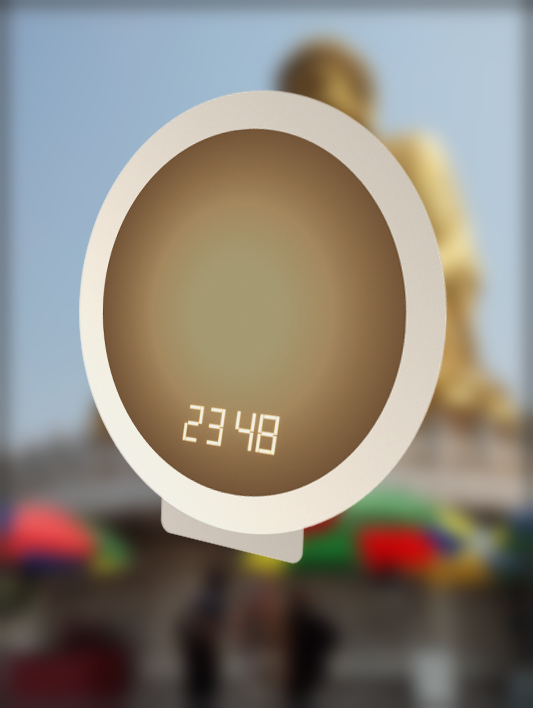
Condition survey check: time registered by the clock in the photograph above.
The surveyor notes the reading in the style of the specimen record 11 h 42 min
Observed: 23 h 48 min
